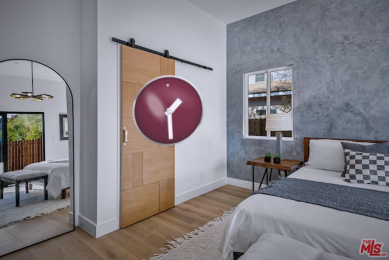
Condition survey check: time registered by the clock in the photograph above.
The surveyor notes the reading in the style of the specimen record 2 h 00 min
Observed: 1 h 30 min
